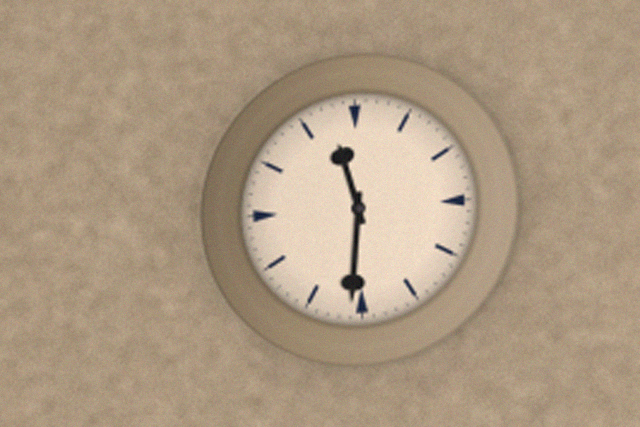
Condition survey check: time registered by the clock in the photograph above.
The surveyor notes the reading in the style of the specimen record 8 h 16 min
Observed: 11 h 31 min
